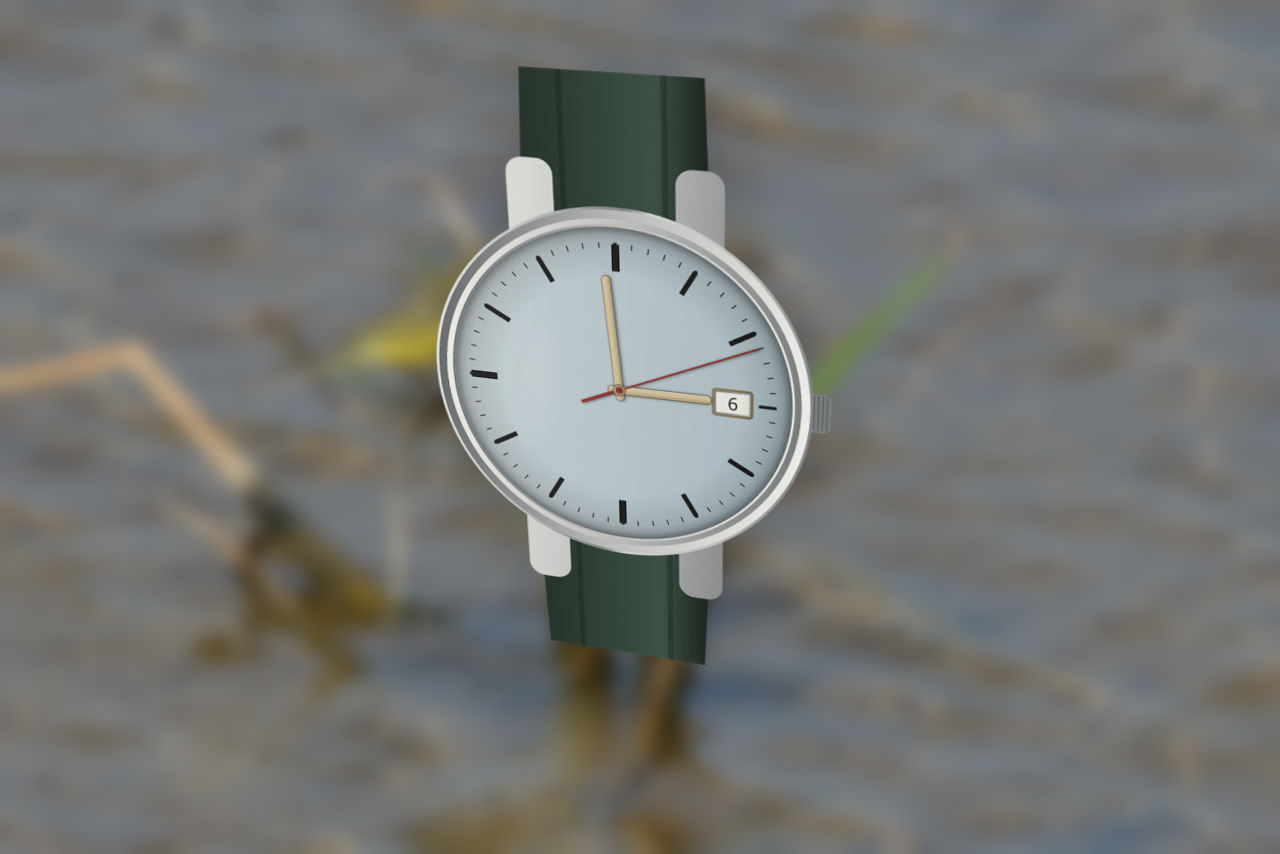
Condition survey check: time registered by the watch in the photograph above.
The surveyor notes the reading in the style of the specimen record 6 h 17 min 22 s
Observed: 2 h 59 min 11 s
